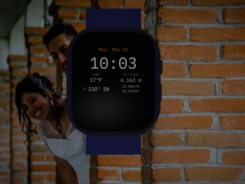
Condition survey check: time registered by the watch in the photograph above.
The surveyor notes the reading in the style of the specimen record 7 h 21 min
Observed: 10 h 03 min
